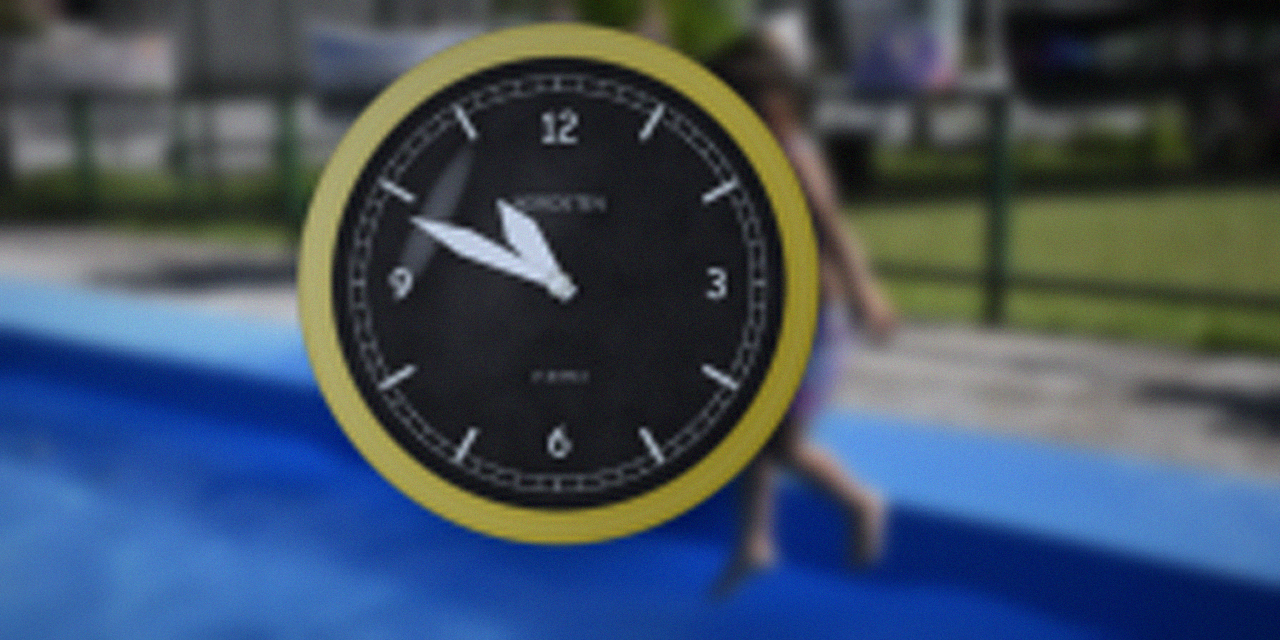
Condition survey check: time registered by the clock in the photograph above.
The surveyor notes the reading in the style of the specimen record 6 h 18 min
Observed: 10 h 49 min
